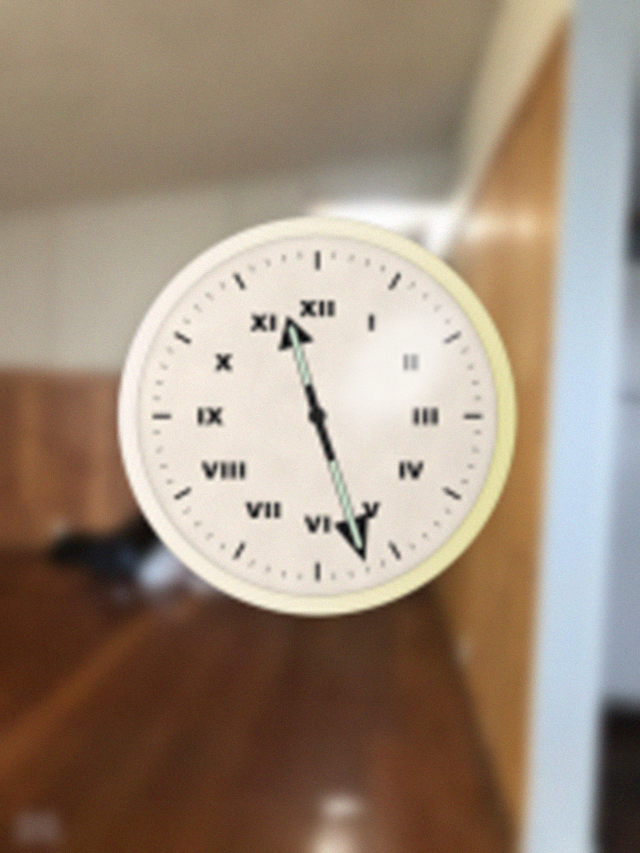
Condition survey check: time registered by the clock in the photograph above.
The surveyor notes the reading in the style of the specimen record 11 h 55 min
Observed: 11 h 27 min
